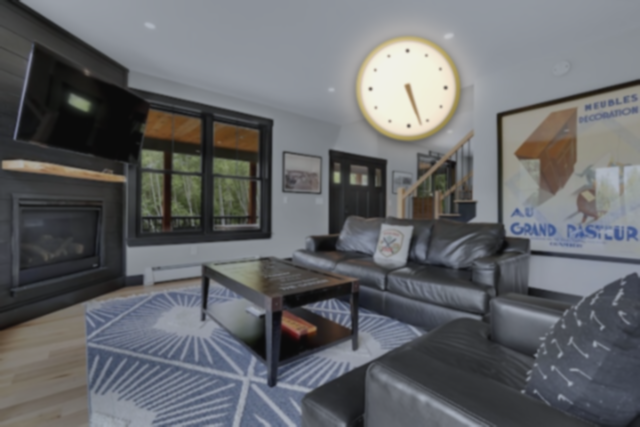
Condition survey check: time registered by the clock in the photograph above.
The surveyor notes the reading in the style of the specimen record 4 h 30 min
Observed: 5 h 27 min
